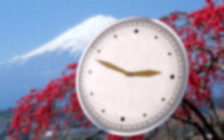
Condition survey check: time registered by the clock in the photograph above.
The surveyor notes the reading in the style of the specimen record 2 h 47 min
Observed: 2 h 48 min
